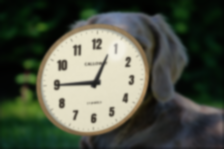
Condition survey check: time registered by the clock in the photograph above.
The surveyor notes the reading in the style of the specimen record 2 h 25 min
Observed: 12 h 45 min
